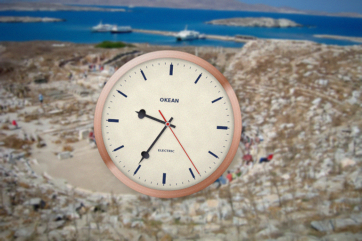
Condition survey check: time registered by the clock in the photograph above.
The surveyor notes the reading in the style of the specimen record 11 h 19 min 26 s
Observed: 9 h 35 min 24 s
